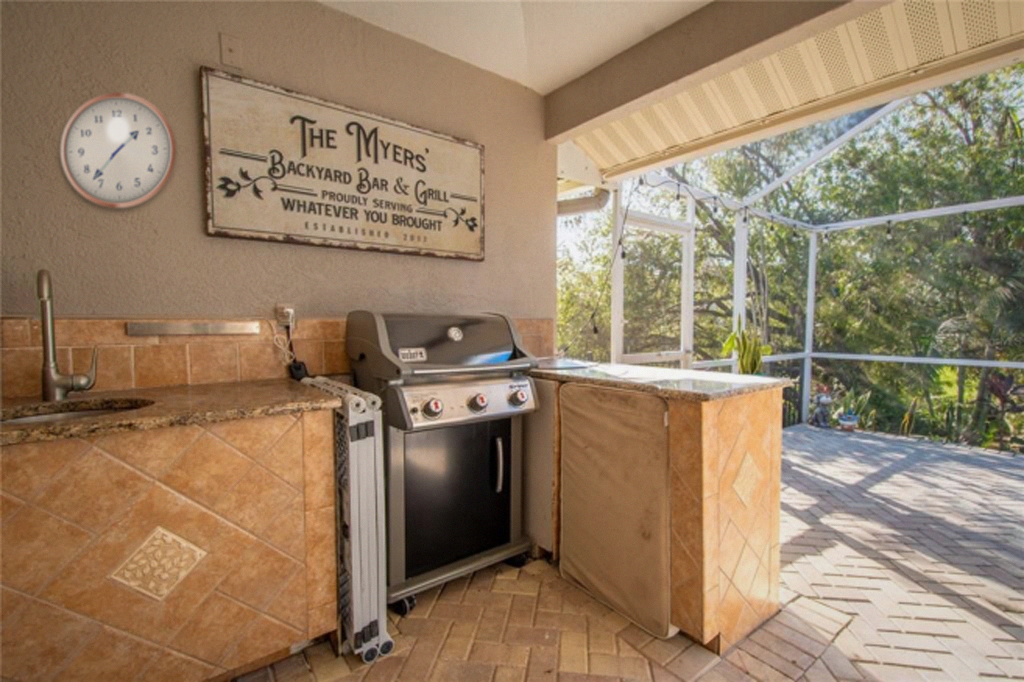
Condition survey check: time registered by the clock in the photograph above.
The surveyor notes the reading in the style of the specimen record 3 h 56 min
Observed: 1 h 37 min
